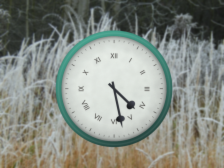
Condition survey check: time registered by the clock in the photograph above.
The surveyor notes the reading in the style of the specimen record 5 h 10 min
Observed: 4 h 28 min
